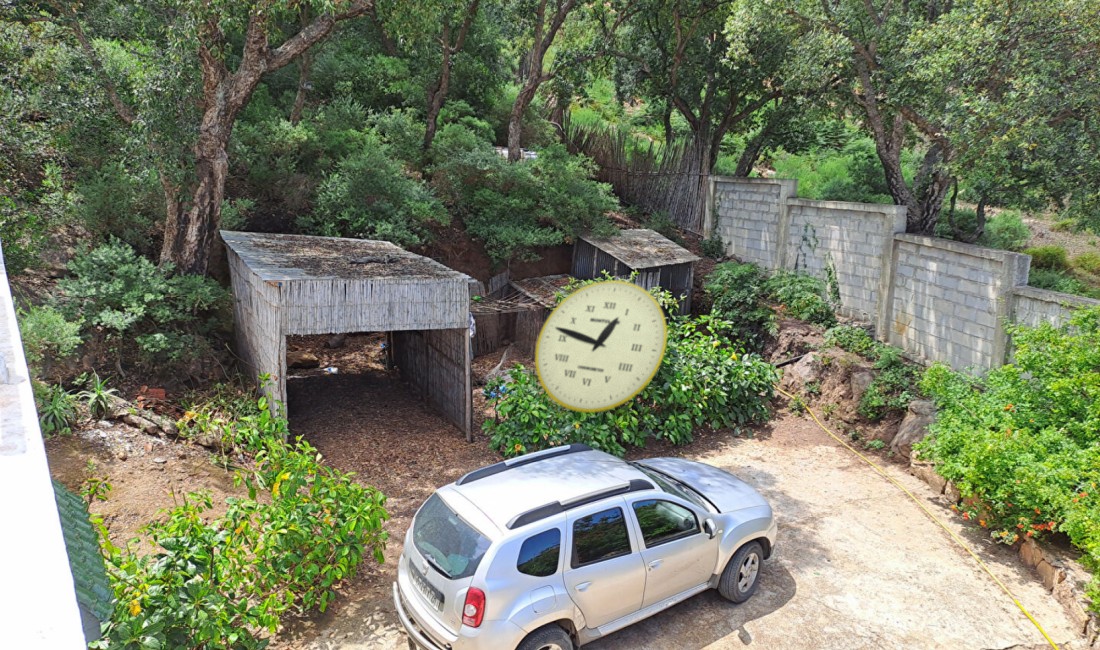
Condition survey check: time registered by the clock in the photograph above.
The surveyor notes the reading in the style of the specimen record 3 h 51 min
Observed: 12 h 47 min
